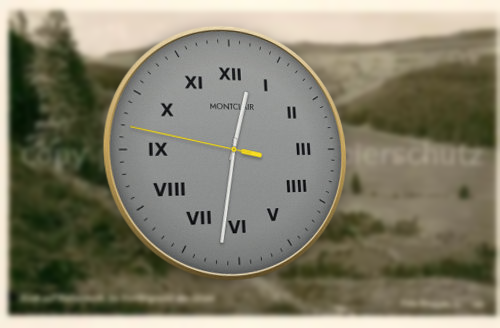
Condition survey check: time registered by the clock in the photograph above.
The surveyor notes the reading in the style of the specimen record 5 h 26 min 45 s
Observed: 12 h 31 min 47 s
